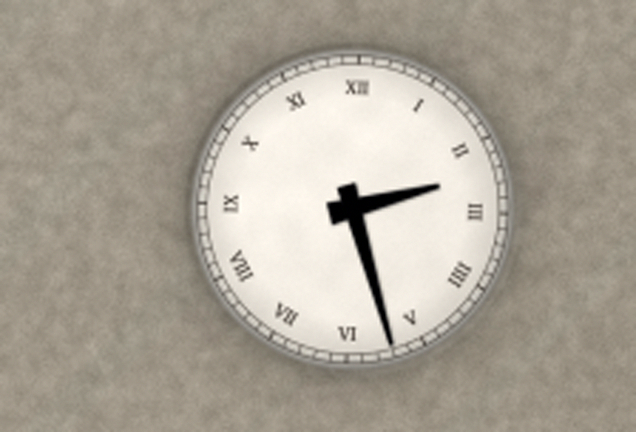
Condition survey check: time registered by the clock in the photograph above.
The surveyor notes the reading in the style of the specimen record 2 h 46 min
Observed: 2 h 27 min
